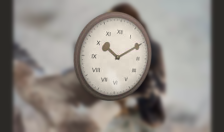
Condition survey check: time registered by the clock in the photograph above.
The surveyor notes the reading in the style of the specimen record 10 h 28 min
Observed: 10 h 10 min
